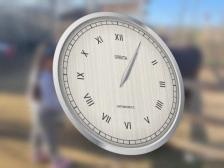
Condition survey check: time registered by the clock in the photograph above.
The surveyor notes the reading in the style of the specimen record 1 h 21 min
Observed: 1 h 05 min
